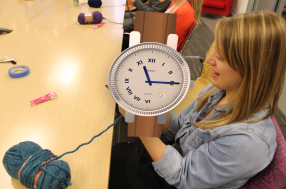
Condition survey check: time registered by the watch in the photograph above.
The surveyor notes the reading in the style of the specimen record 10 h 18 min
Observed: 11 h 15 min
